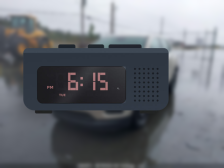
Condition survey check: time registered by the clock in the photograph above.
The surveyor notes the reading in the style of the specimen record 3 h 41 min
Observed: 6 h 15 min
